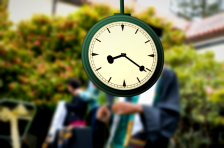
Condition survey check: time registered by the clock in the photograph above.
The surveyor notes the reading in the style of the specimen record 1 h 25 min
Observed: 8 h 21 min
